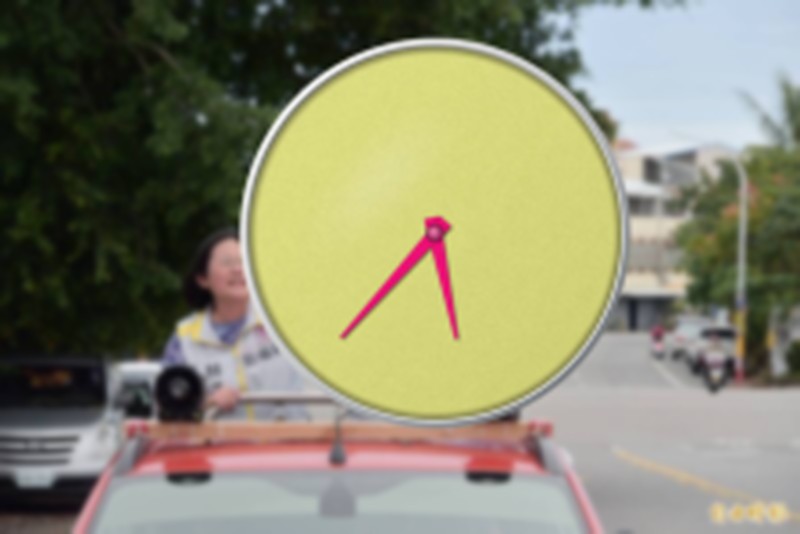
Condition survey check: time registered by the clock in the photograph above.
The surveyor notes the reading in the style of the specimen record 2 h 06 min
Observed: 5 h 37 min
